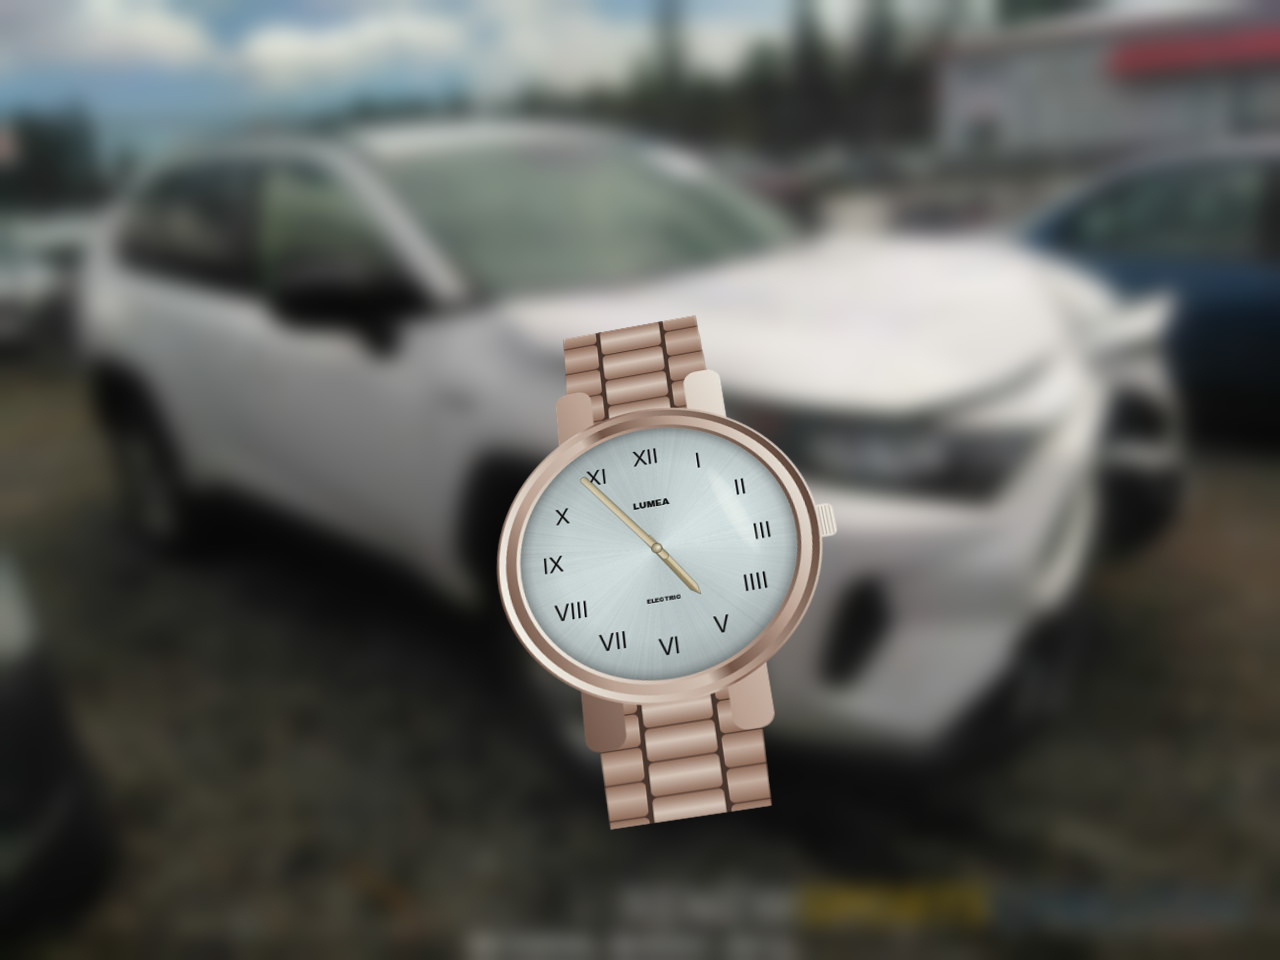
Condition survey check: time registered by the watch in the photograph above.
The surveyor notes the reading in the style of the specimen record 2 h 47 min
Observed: 4 h 54 min
